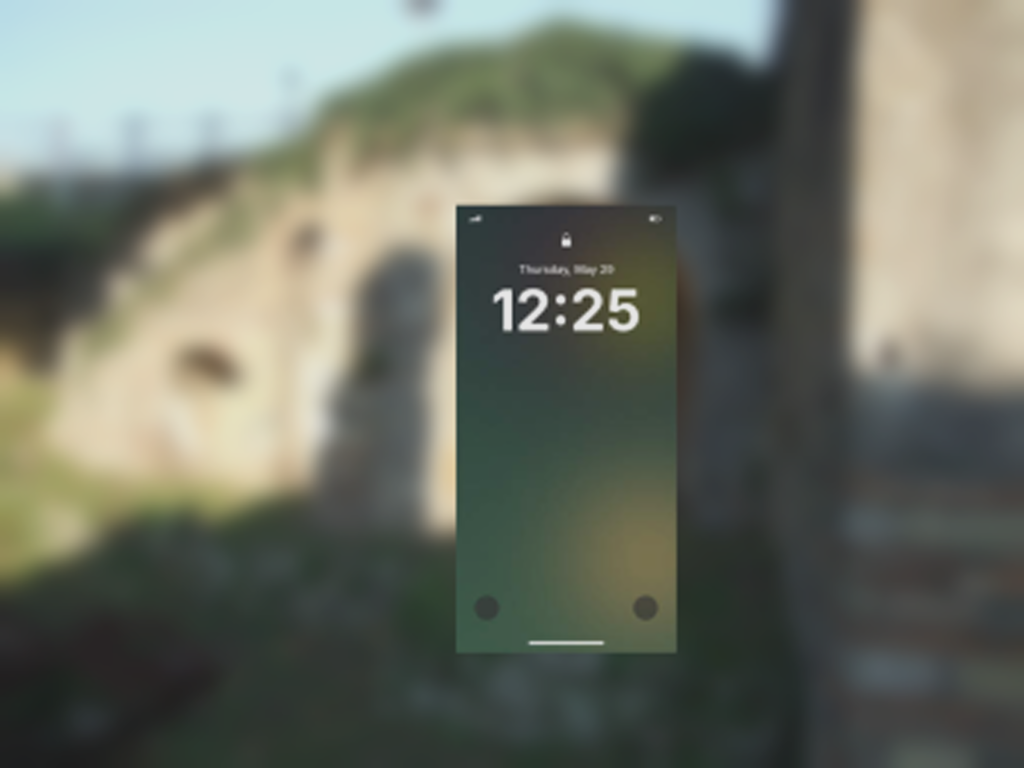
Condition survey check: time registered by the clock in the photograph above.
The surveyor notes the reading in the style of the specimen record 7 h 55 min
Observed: 12 h 25 min
